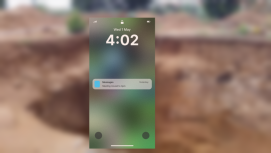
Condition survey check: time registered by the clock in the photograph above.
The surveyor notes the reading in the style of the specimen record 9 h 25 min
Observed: 4 h 02 min
